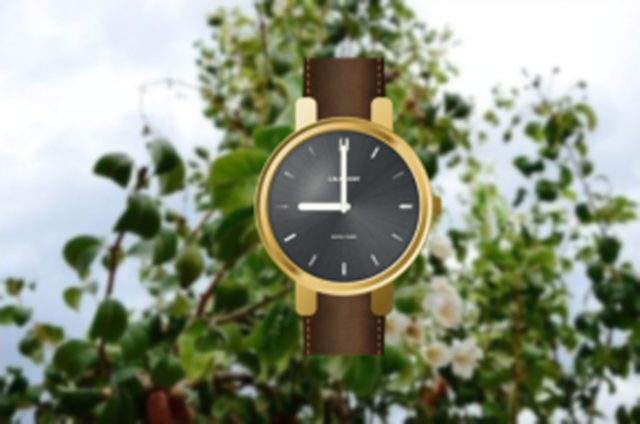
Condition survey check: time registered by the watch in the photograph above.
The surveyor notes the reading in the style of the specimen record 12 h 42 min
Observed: 9 h 00 min
